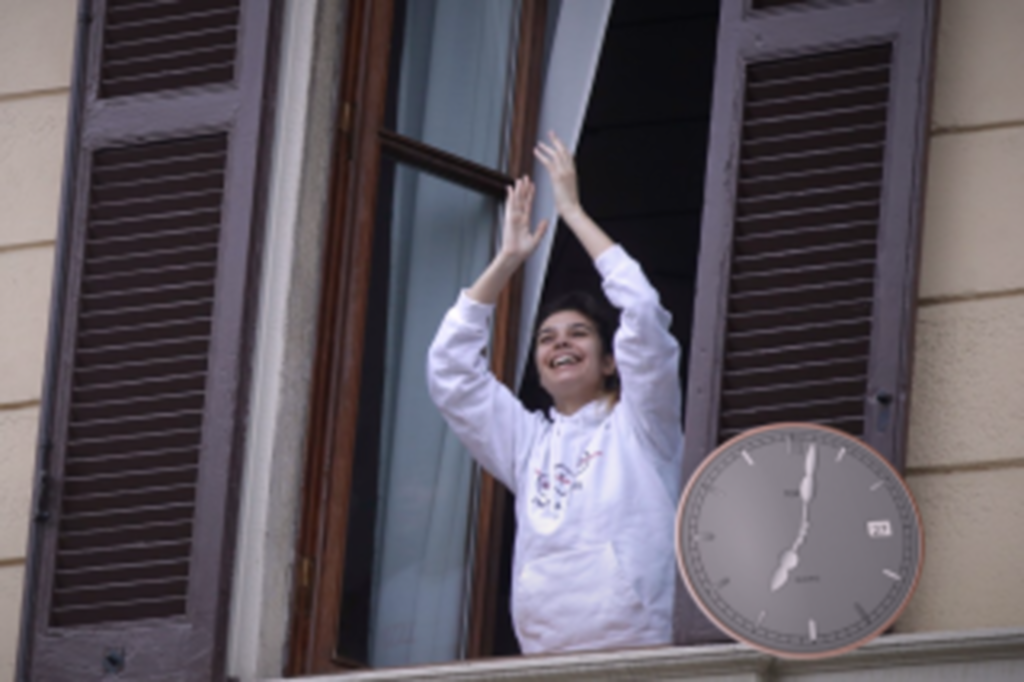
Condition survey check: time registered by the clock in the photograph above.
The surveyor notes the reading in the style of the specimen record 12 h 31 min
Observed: 7 h 02 min
